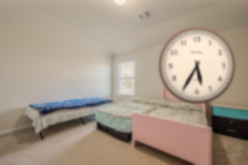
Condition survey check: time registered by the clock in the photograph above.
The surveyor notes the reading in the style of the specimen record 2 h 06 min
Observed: 5 h 35 min
